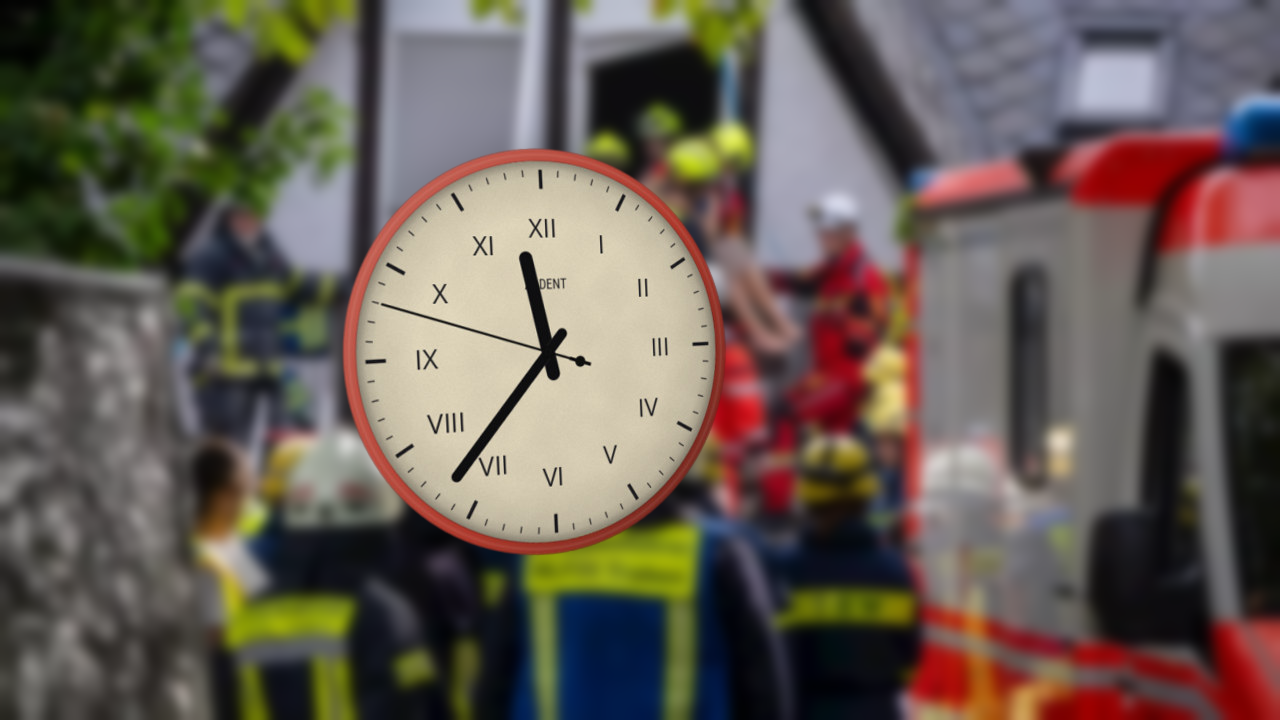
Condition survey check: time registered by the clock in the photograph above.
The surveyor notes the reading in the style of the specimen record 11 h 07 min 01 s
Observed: 11 h 36 min 48 s
